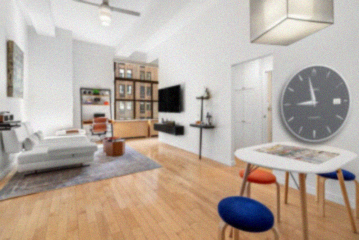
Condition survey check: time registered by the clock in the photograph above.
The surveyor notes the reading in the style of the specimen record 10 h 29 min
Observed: 8 h 58 min
